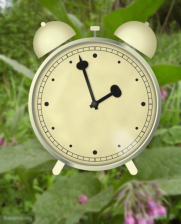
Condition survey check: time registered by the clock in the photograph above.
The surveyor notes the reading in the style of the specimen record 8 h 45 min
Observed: 1 h 57 min
